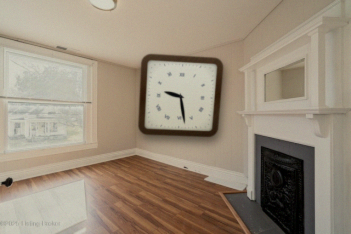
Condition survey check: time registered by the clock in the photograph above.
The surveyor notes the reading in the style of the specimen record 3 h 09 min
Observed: 9 h 28 min
